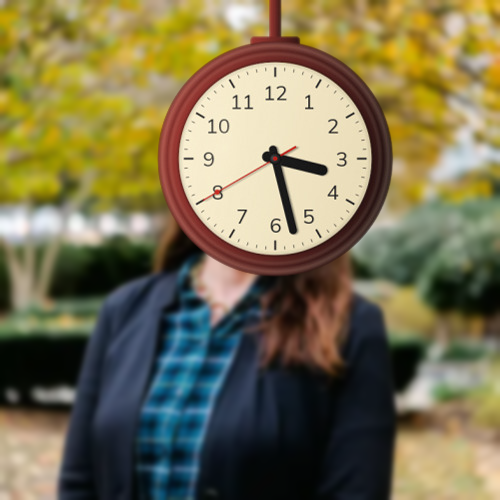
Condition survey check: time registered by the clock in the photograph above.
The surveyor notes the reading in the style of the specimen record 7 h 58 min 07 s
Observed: 3 h 27 min 40 s
